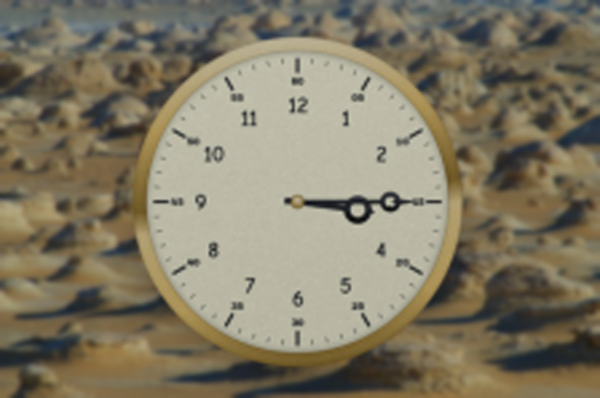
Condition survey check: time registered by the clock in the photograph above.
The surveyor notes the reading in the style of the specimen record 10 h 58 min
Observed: 3 h 15 min
